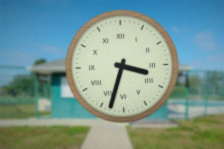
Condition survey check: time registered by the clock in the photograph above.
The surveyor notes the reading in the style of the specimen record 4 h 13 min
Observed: 3 h 33 min
